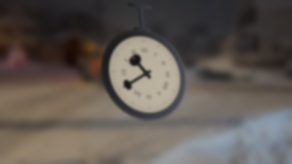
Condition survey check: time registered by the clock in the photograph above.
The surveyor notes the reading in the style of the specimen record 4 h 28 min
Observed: 10 h 40 min
